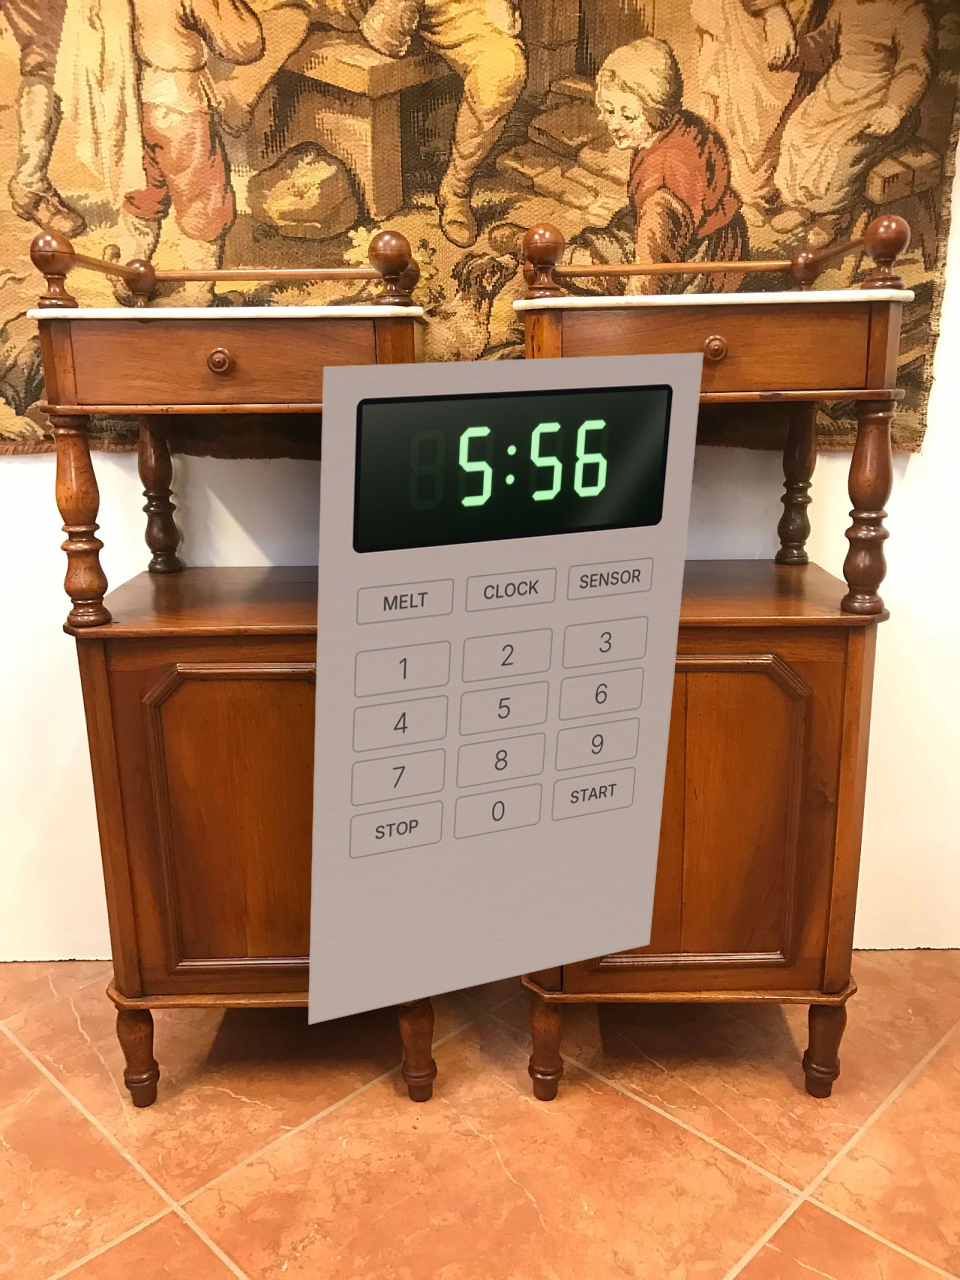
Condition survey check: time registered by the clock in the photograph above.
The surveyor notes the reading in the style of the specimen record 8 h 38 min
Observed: 5 h 56 min
